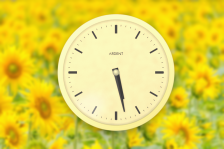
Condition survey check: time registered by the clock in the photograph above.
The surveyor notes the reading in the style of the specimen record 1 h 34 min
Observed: 5 h 28 min
